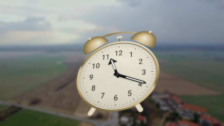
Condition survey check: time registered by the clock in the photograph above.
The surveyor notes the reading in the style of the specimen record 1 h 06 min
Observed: 11 h 19 min
